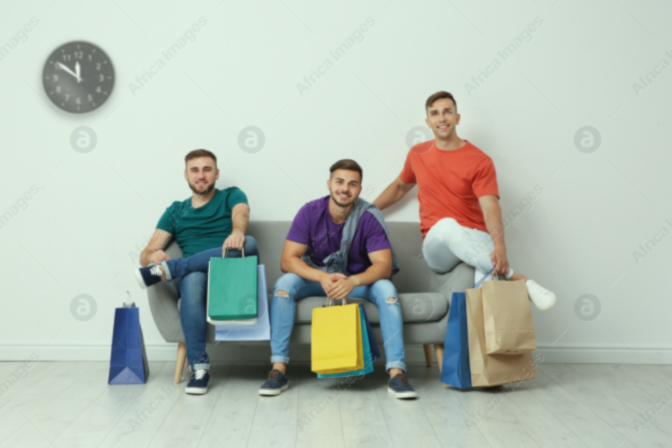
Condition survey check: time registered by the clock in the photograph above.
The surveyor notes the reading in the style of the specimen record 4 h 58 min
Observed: 11 h 51 min
